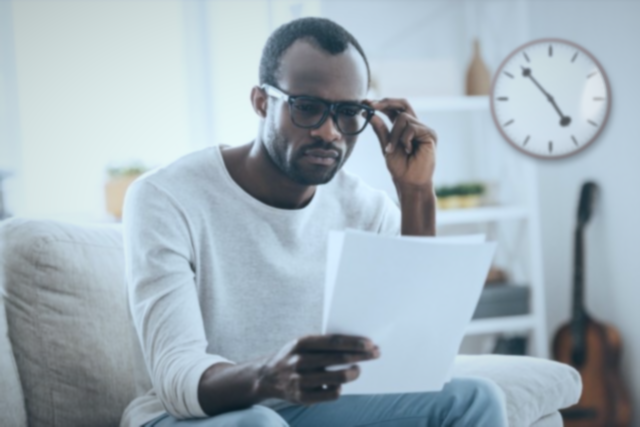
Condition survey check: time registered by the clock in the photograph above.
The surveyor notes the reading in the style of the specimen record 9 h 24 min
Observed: 4 h 53 min
